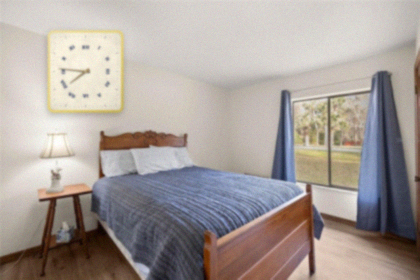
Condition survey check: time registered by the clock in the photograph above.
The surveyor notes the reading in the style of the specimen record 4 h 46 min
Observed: 7 h 46 min
